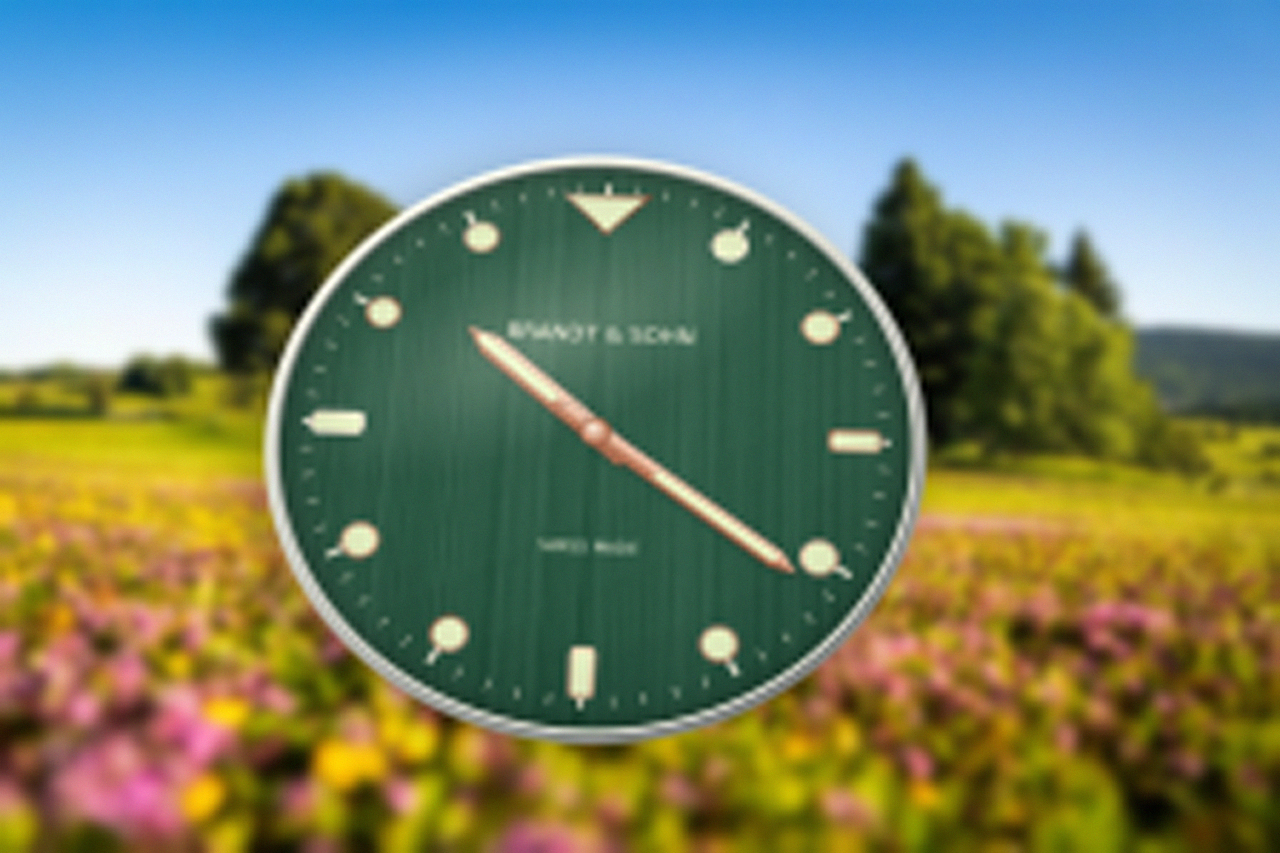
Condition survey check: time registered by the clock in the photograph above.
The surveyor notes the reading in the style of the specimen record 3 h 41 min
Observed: 10 h 21 min
